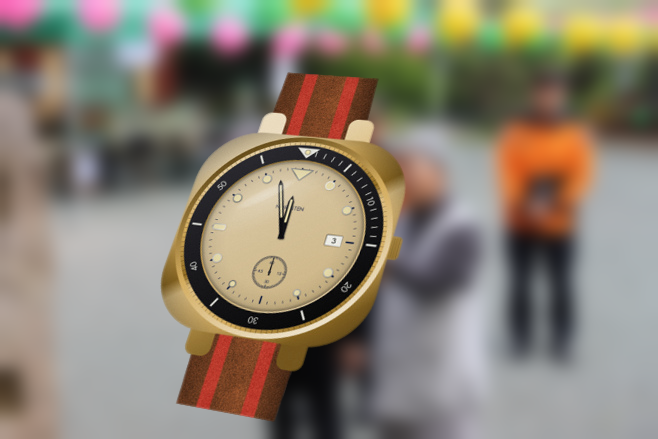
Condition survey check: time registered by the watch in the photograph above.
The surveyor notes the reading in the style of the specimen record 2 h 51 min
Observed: 11 h 57 min
